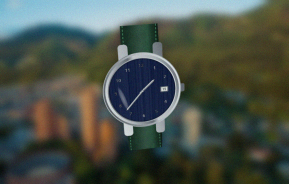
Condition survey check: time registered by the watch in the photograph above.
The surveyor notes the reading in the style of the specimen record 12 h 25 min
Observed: 1 h 37 min
